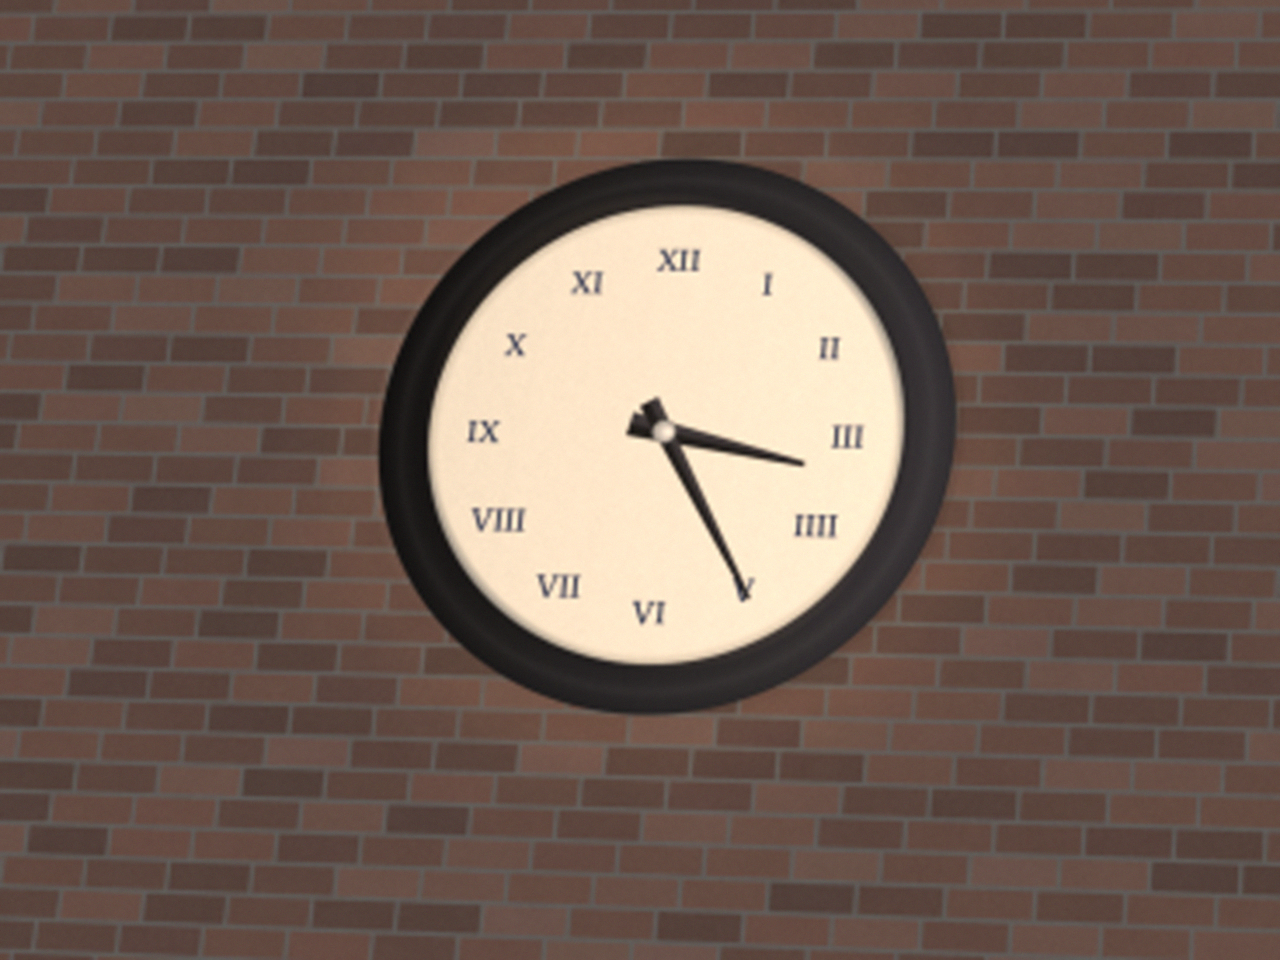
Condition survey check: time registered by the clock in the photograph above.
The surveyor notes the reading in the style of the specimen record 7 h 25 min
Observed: 3 h 25 min
